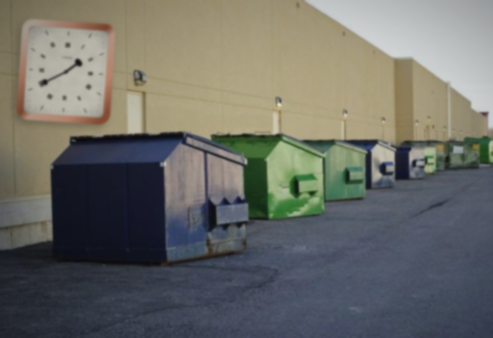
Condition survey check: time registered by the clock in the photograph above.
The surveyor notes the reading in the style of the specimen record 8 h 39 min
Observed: 1 h 40 min
